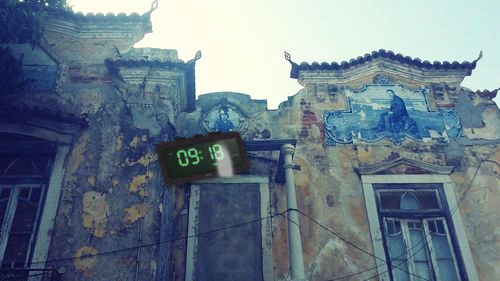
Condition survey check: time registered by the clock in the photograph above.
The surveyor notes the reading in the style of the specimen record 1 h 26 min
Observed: 9 h 18 min
